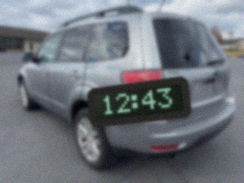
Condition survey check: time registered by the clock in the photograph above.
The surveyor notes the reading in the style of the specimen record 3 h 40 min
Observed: 12 h 43 min
